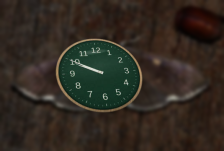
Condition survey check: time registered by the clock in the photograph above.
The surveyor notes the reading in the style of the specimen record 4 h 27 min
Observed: 9 h 50 min
